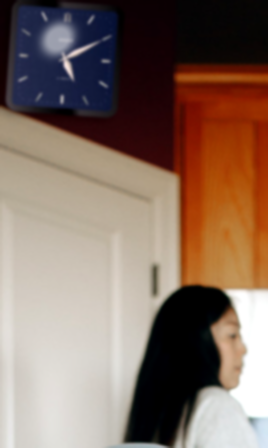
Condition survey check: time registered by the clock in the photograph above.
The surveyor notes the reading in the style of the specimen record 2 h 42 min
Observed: 5 h 10 min
